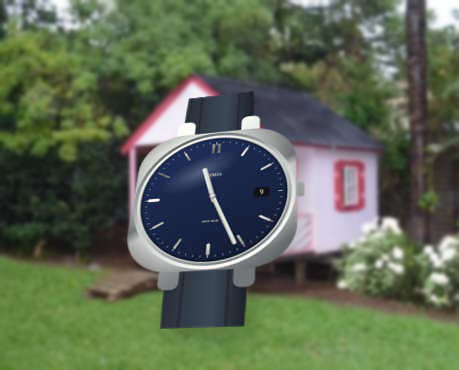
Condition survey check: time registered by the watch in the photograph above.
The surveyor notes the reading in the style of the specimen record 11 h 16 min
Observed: 11 h 26 min
